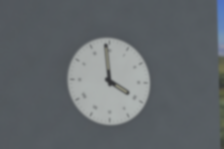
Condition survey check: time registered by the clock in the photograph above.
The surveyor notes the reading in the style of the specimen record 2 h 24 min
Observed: 3 h 59 min
